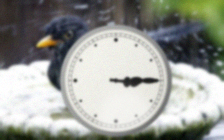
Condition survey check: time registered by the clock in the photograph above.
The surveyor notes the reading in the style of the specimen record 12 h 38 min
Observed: 3 h 15 min
